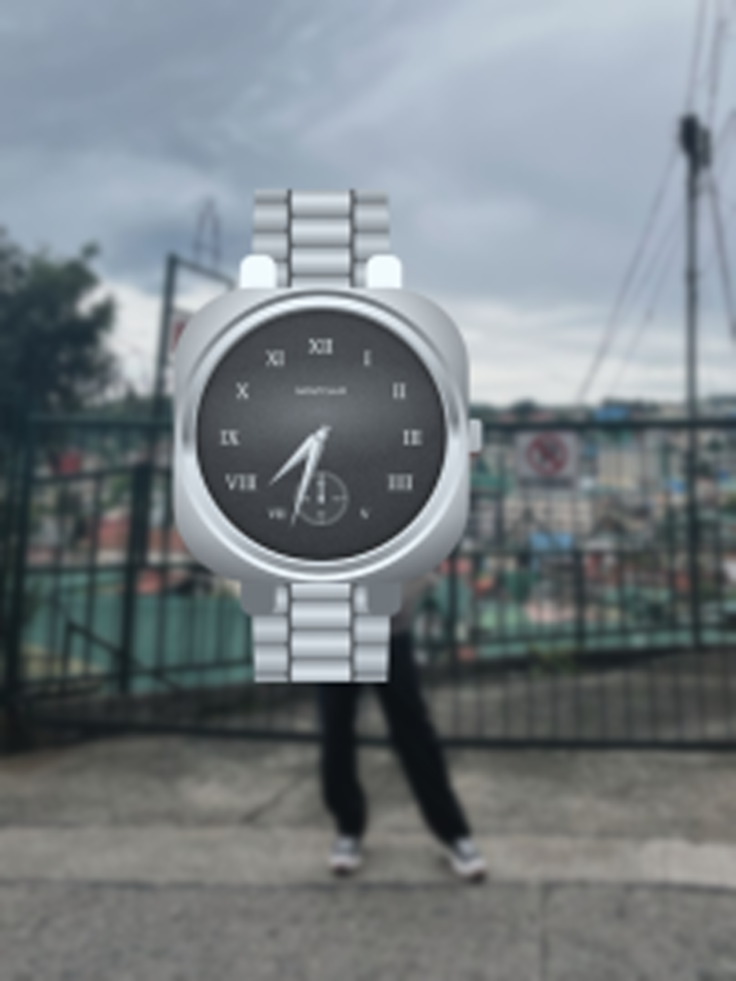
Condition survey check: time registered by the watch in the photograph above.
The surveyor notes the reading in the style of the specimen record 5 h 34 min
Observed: 7 h 33 min
